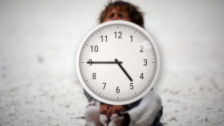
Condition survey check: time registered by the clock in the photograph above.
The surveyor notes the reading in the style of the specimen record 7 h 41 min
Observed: 4 h 45 min
